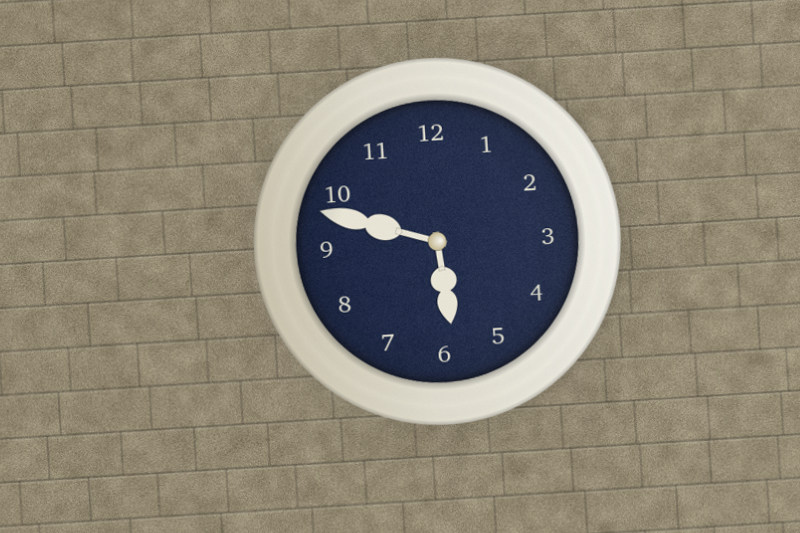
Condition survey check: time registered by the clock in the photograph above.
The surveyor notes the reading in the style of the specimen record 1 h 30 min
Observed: 5 h 48 min
